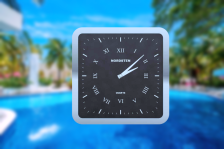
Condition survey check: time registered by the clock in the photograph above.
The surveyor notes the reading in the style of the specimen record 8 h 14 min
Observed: 2 h 08 min
